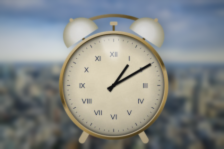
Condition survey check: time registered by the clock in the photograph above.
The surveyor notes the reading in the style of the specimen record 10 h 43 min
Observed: 1 h 10 min
